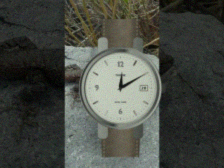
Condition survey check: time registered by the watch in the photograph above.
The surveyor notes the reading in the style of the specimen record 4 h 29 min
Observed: 12 h 10 min
